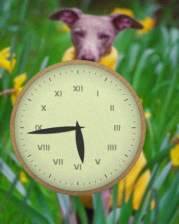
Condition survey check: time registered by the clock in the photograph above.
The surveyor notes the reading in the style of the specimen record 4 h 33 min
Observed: 5 h 44 min
